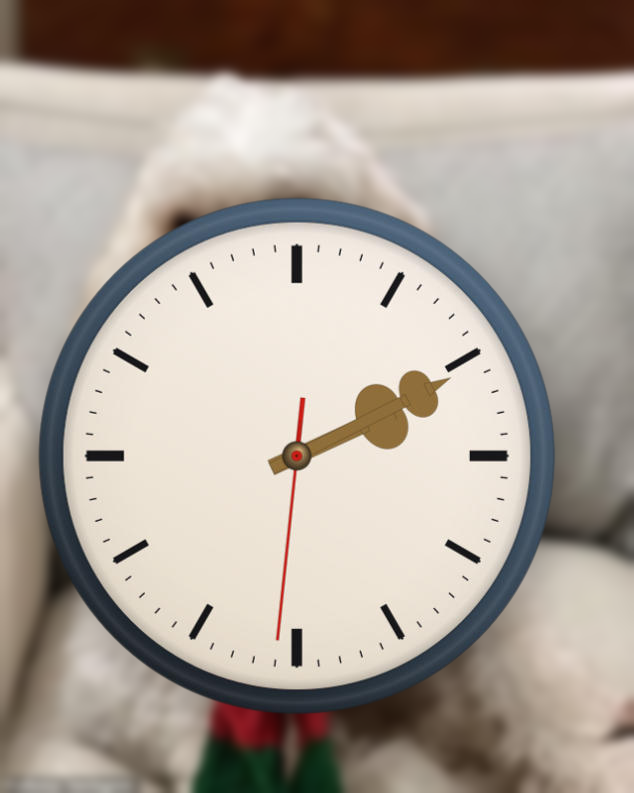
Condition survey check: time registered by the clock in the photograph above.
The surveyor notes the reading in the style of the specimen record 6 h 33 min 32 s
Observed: 2 h 10 min 31 s
